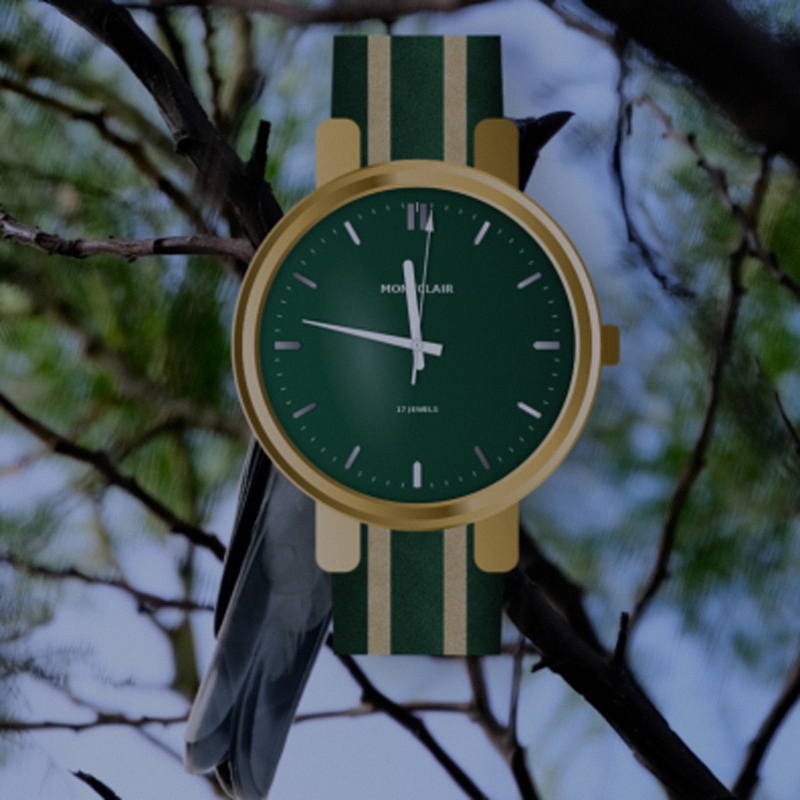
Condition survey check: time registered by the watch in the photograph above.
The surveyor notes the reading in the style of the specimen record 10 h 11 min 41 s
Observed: 11 h 47 min 01 s
